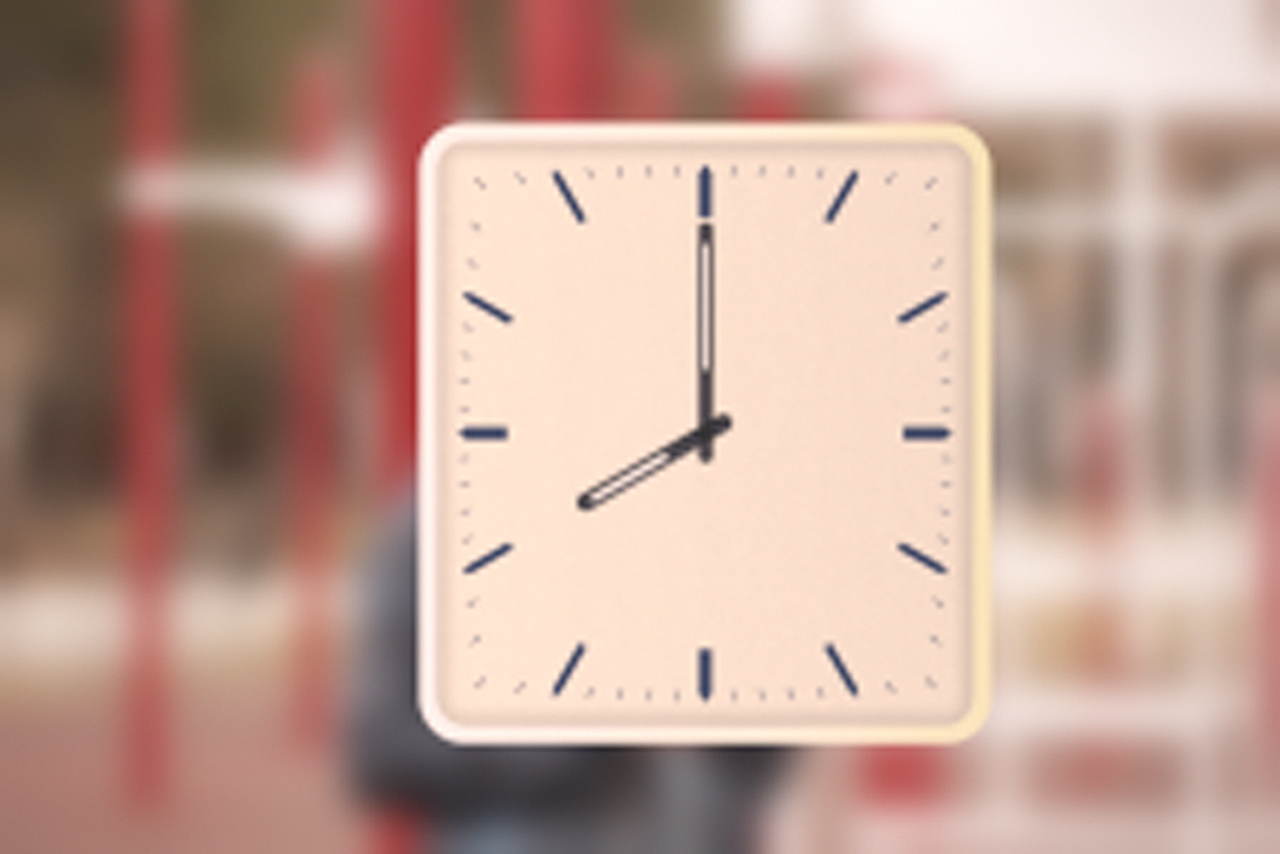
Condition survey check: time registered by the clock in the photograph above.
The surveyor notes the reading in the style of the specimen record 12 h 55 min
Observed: 8 h 00 min
